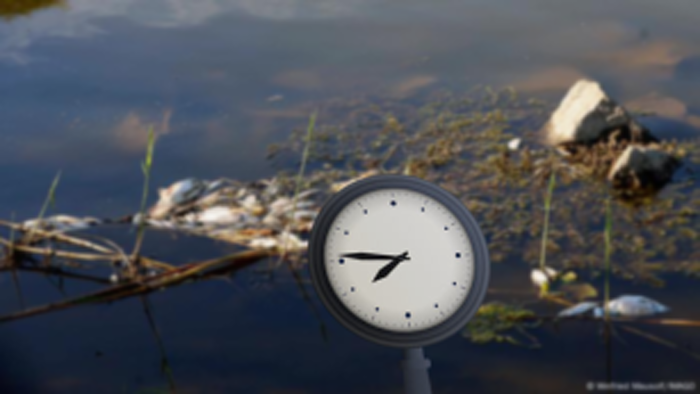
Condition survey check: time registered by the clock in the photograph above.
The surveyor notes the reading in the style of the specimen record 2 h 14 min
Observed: 7 h 46 min
